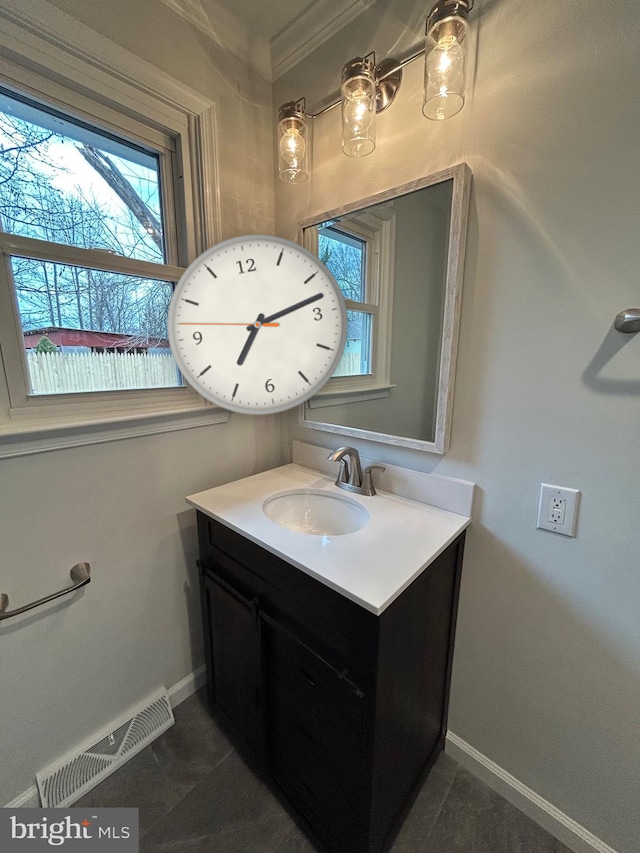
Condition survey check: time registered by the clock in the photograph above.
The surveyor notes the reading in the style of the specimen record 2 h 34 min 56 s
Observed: 7 h 12 min 47 s
